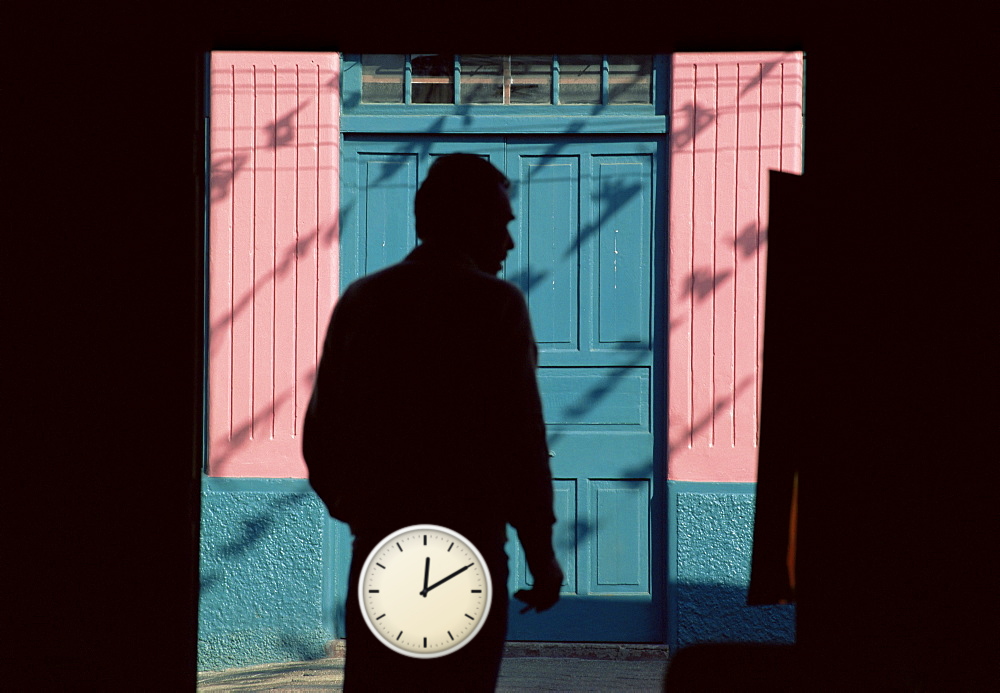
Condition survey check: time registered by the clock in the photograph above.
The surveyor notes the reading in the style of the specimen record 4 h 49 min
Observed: 12 h 10 min
